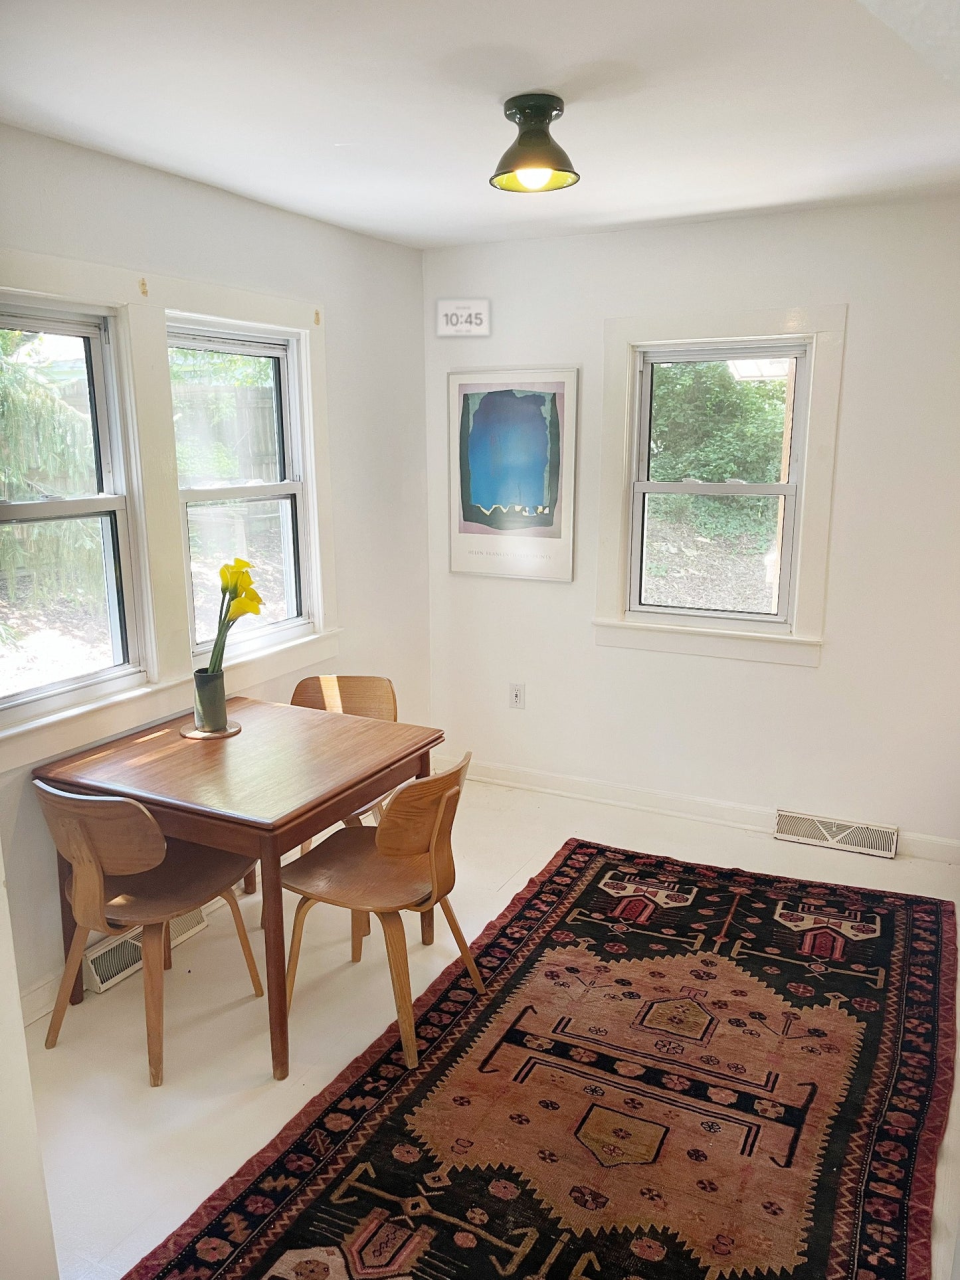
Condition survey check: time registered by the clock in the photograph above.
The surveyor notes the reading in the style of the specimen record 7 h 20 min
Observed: 10 h 45 min
